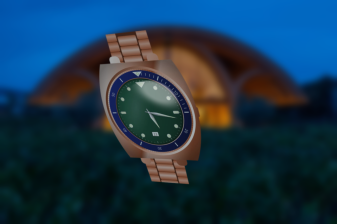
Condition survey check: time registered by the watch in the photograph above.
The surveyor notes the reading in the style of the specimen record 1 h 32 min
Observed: 5 h 17 min
